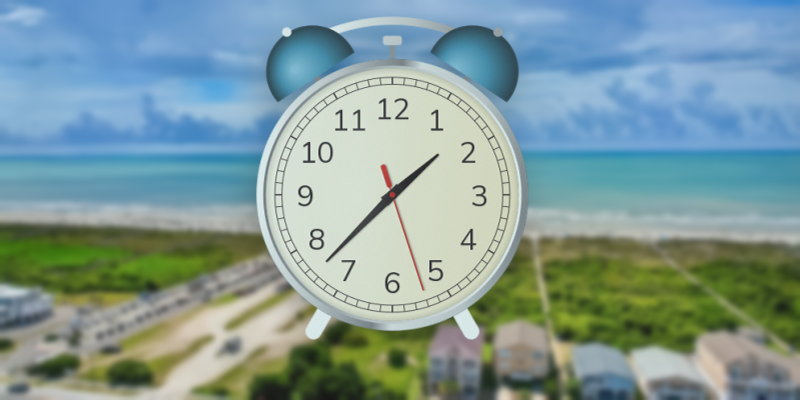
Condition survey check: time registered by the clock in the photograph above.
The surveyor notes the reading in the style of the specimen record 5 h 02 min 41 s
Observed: 1 h 37 min 27 s
